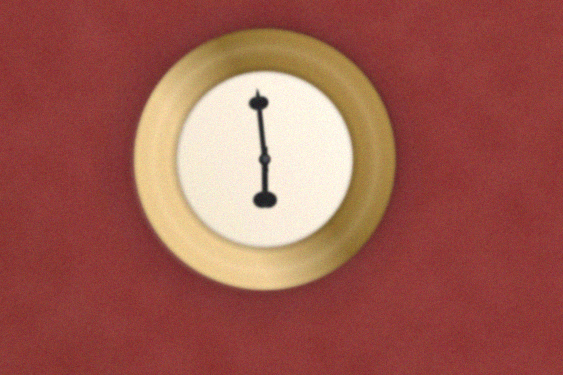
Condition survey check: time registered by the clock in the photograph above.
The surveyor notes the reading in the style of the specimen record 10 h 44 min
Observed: 5 h 59 min
